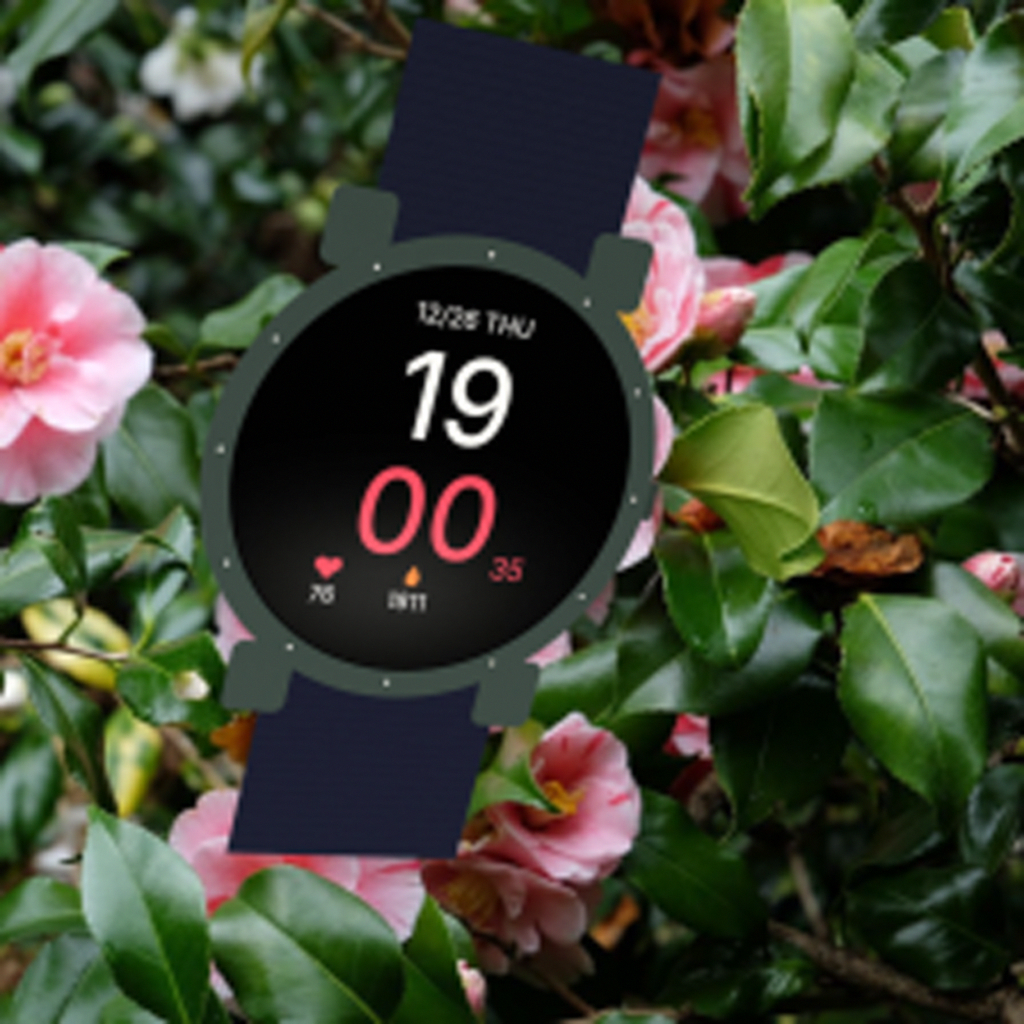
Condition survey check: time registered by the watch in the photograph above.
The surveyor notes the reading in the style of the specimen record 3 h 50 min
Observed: 19 h 00 min
